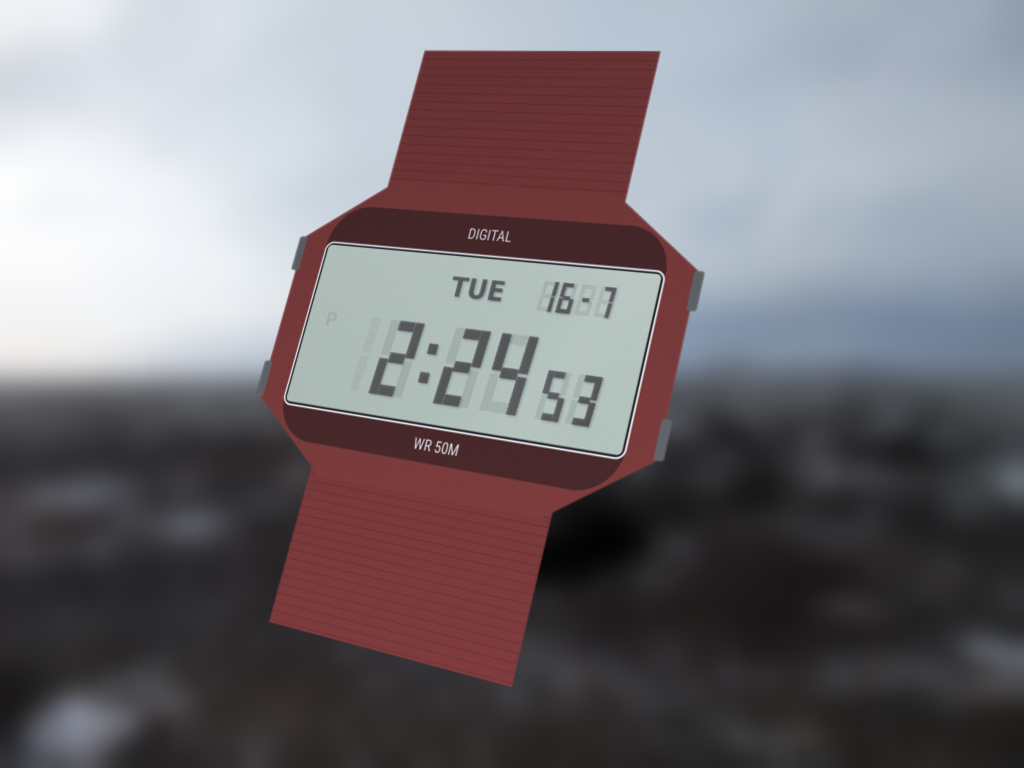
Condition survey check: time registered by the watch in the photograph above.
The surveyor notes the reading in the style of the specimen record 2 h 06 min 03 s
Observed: 2 h 24 min 53 s
